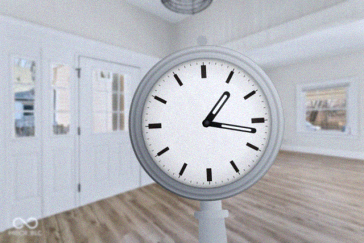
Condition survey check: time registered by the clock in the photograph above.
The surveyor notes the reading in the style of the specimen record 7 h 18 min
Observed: 1 h 17 min
